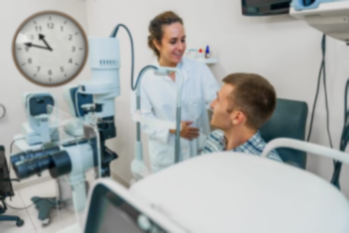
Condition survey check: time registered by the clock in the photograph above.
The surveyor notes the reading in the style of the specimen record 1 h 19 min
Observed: 10 h 47 min
